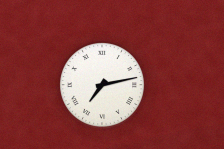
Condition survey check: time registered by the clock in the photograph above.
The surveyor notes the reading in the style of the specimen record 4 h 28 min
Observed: 7 h 13 min
